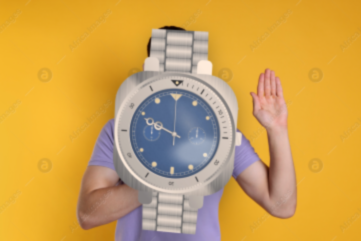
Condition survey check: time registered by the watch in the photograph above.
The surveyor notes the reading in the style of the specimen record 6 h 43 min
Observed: 9 h 49 min
